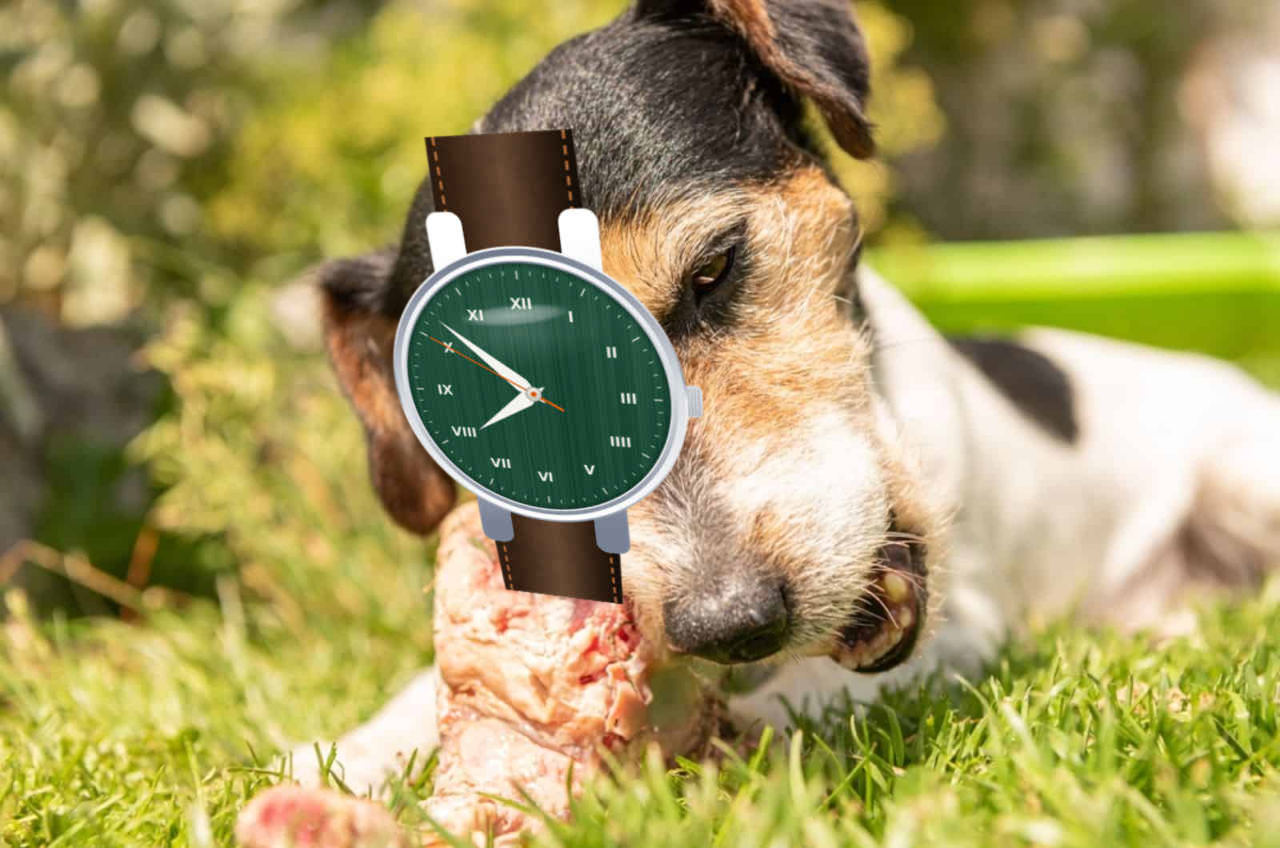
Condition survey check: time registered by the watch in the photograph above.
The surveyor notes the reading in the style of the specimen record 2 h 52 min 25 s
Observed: 7 h 51 min 50 s
